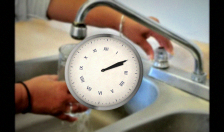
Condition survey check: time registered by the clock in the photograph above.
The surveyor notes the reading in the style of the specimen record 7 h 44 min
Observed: 2 h 10 min
